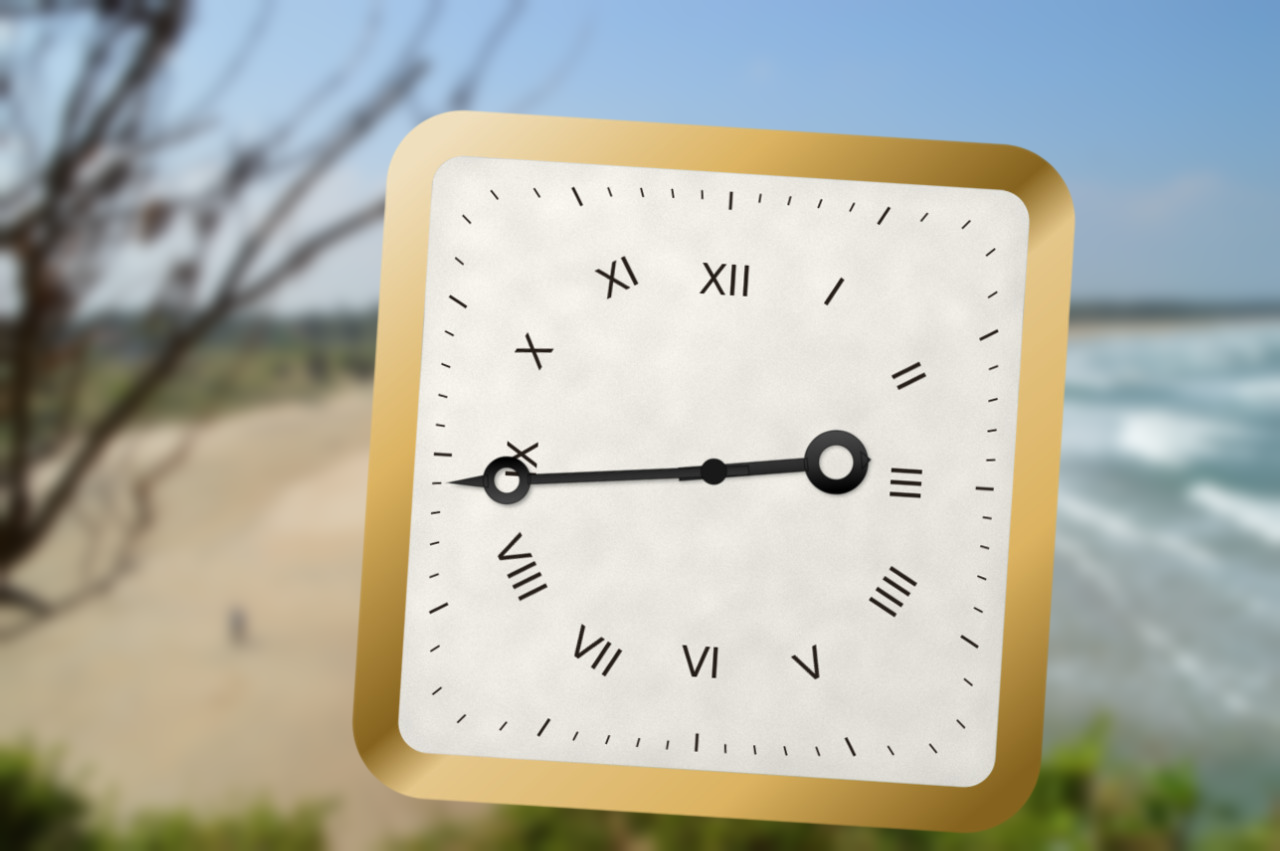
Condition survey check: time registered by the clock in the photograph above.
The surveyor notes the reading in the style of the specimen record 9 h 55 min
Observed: 2 h 44 min
